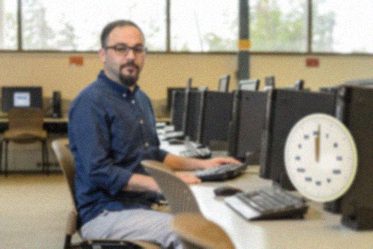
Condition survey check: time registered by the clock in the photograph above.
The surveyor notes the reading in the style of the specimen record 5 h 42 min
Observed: 12 h 01 min
